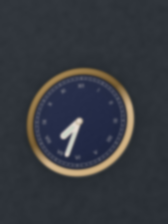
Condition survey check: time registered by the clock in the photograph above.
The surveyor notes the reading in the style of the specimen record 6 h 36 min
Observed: 7 h 33 min
